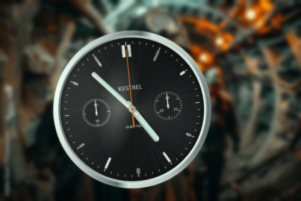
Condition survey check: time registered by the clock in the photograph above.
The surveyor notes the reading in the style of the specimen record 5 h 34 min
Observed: 4 h 53 min
